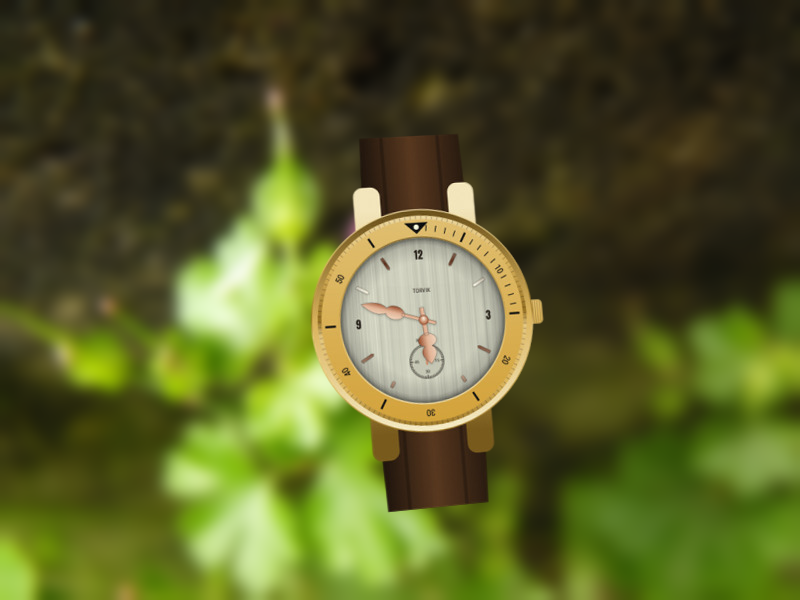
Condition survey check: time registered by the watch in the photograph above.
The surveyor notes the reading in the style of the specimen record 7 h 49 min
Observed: 5 h 48 min
